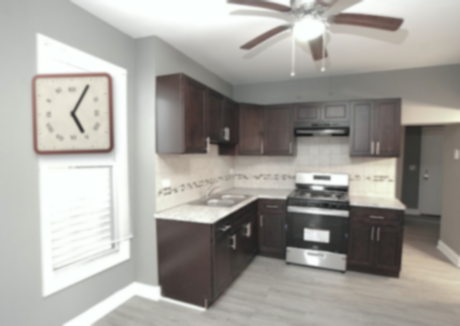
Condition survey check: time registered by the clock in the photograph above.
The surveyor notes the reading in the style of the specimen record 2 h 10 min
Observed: 5 h 05 min
